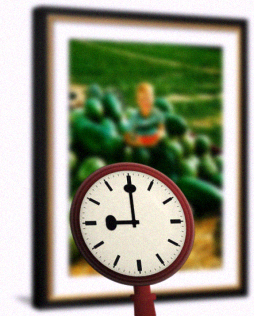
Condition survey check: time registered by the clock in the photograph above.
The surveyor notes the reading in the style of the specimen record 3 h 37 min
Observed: 9 h 00 min
